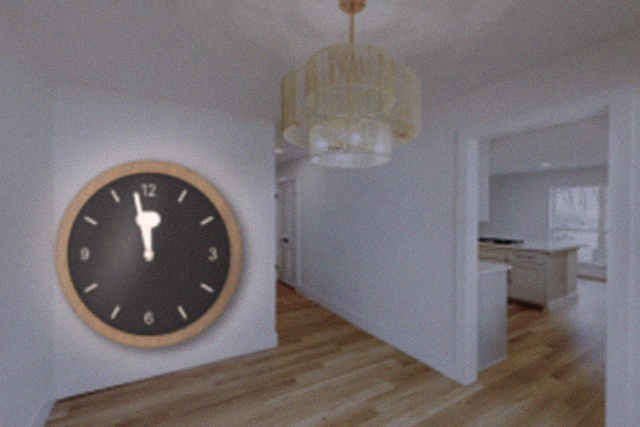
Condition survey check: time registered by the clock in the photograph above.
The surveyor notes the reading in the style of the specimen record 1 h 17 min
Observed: 11 h 58 min
